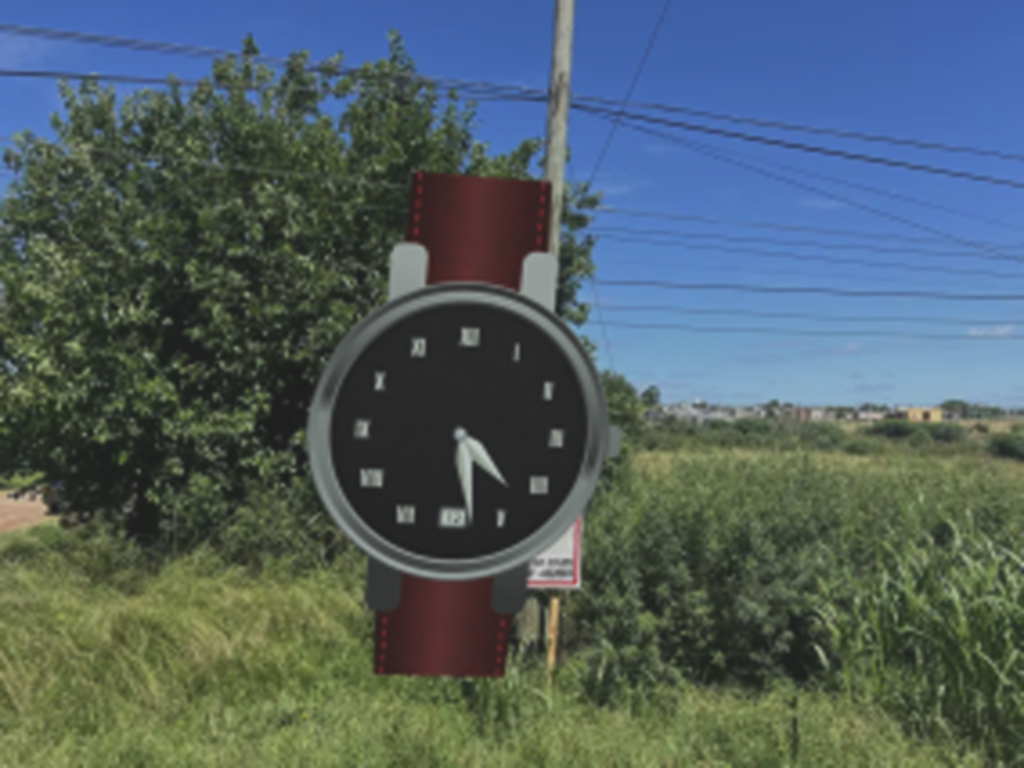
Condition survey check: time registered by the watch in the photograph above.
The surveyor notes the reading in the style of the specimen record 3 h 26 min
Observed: 4 h 28 min
